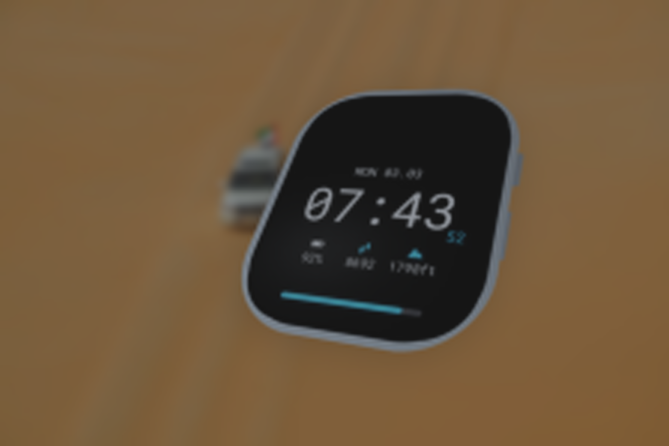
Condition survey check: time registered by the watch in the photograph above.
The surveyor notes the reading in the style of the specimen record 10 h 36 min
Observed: 7 h 43 min
